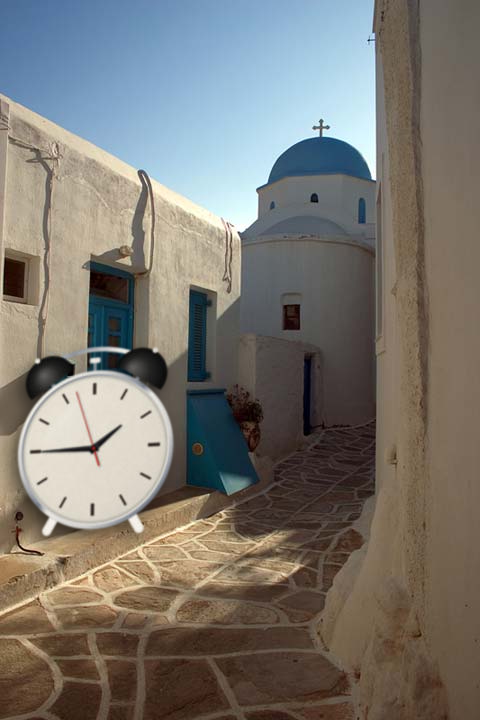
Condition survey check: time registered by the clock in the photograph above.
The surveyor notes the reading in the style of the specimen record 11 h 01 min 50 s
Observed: 1 h 44 min 57 s
